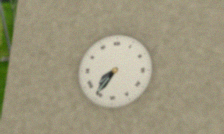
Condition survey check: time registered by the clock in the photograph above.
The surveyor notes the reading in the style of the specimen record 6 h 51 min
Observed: 7 h 36 min
